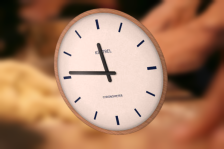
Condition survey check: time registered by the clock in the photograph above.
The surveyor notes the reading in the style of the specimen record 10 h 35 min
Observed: 11 h 46 min
